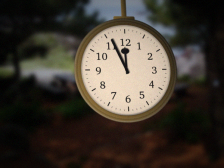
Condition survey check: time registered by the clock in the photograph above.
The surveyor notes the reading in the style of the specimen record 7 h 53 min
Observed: 11 h 56 min
